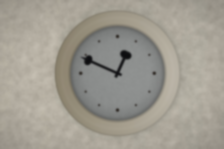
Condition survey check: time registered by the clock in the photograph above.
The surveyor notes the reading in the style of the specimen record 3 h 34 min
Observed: 12 h 49 min
